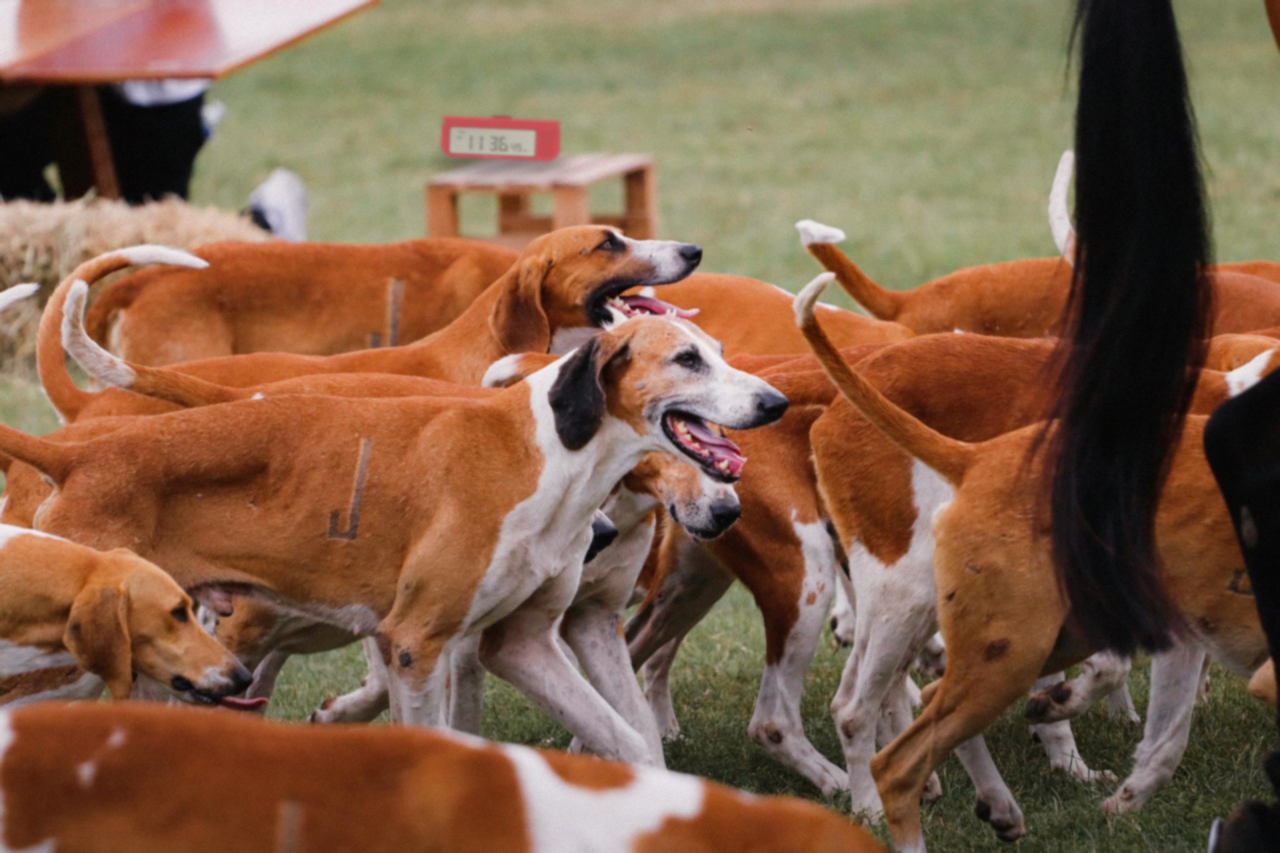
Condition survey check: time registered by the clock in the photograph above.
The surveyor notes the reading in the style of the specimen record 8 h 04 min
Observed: 11 h 36 min
